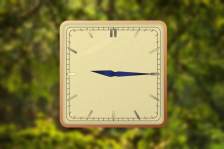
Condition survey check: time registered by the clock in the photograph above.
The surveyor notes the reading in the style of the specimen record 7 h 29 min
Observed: 9 h 15 min
